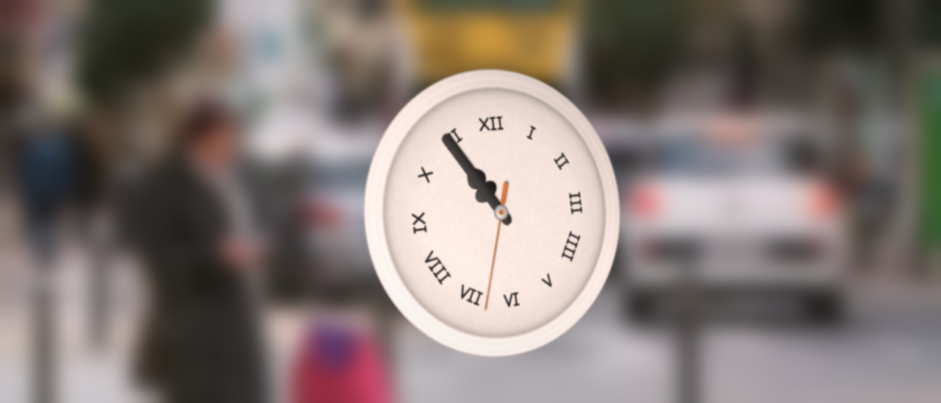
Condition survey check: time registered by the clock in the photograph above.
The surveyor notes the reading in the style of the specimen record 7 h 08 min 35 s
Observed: 10 h 54 min 33 s
